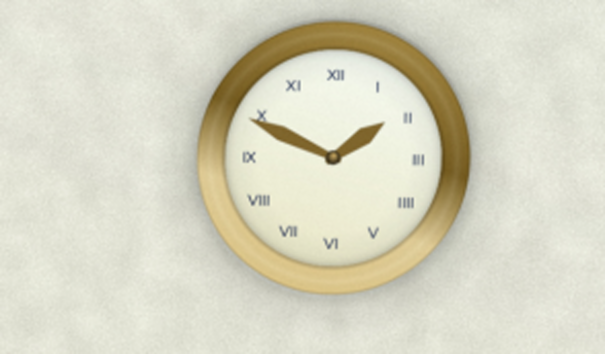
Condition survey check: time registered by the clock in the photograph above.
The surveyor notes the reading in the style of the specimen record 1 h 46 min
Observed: 1 h 49 min
